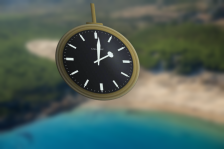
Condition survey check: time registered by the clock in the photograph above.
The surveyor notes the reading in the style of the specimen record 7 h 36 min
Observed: 2 h 01 min
